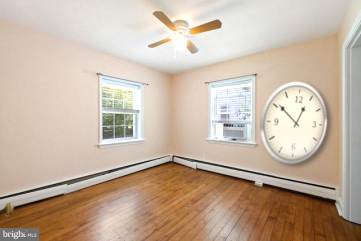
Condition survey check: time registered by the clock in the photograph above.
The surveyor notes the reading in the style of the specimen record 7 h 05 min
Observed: 12 h 51 min
